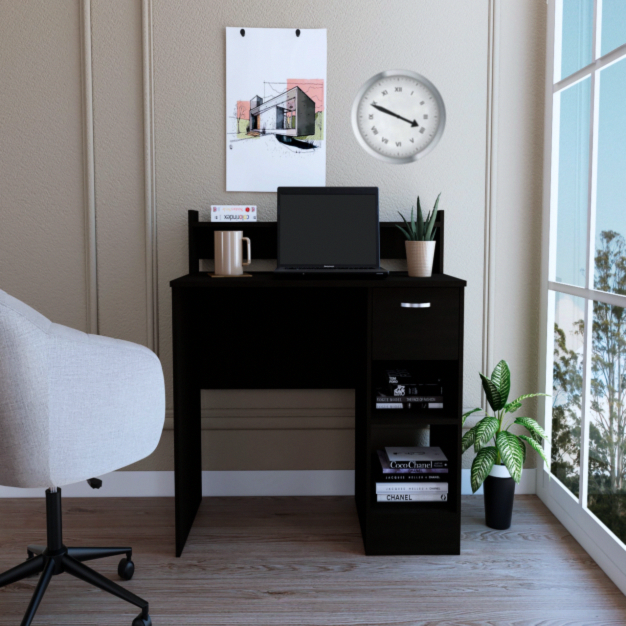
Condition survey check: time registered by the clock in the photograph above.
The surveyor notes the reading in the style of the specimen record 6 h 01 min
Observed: 3 h 49 min
